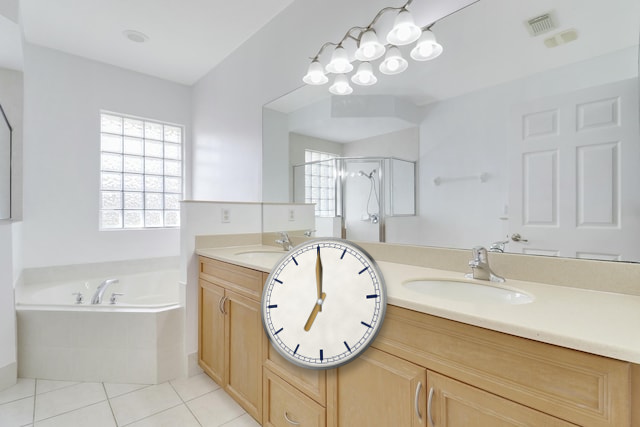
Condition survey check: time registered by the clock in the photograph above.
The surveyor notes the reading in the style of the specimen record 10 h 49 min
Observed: 7 h 00 min
